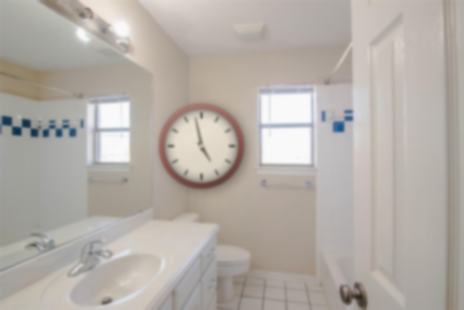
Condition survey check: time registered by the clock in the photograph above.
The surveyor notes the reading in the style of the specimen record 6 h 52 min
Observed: 4 h 58 min
